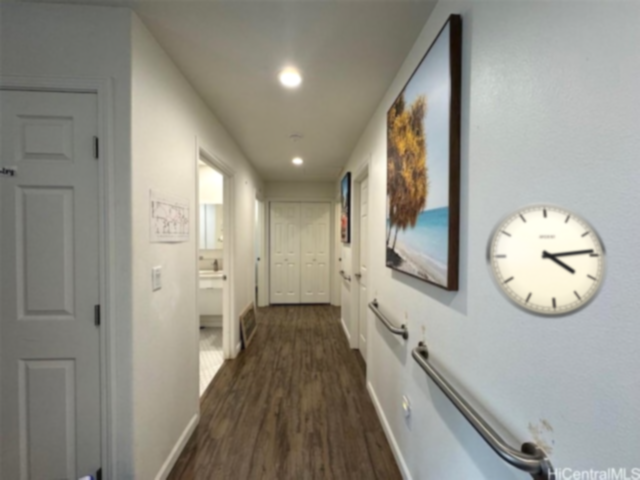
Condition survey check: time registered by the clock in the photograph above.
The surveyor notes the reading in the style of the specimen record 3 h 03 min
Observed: 4 h 14 min
